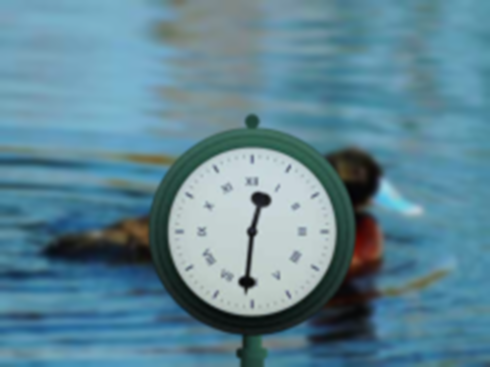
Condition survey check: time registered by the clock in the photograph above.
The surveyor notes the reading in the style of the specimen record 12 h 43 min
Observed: 12 h 31 min
